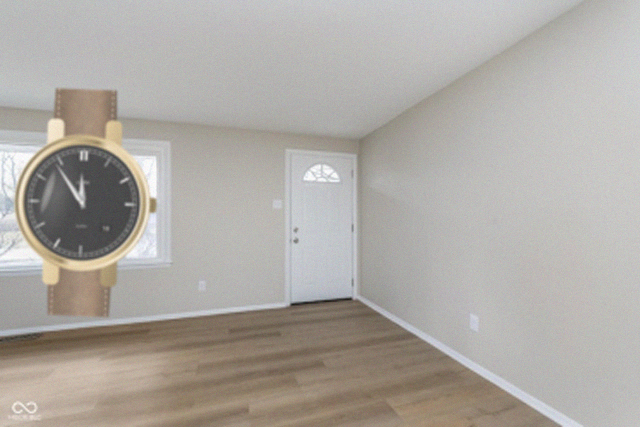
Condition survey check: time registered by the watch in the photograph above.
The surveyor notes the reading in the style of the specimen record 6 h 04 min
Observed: 11 h 54 min
